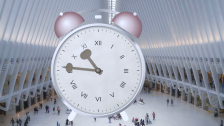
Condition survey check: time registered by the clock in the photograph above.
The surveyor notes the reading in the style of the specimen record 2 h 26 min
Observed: 10 h 46 min
